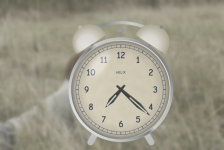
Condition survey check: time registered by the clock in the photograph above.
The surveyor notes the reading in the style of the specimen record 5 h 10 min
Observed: 7 h 22 min
